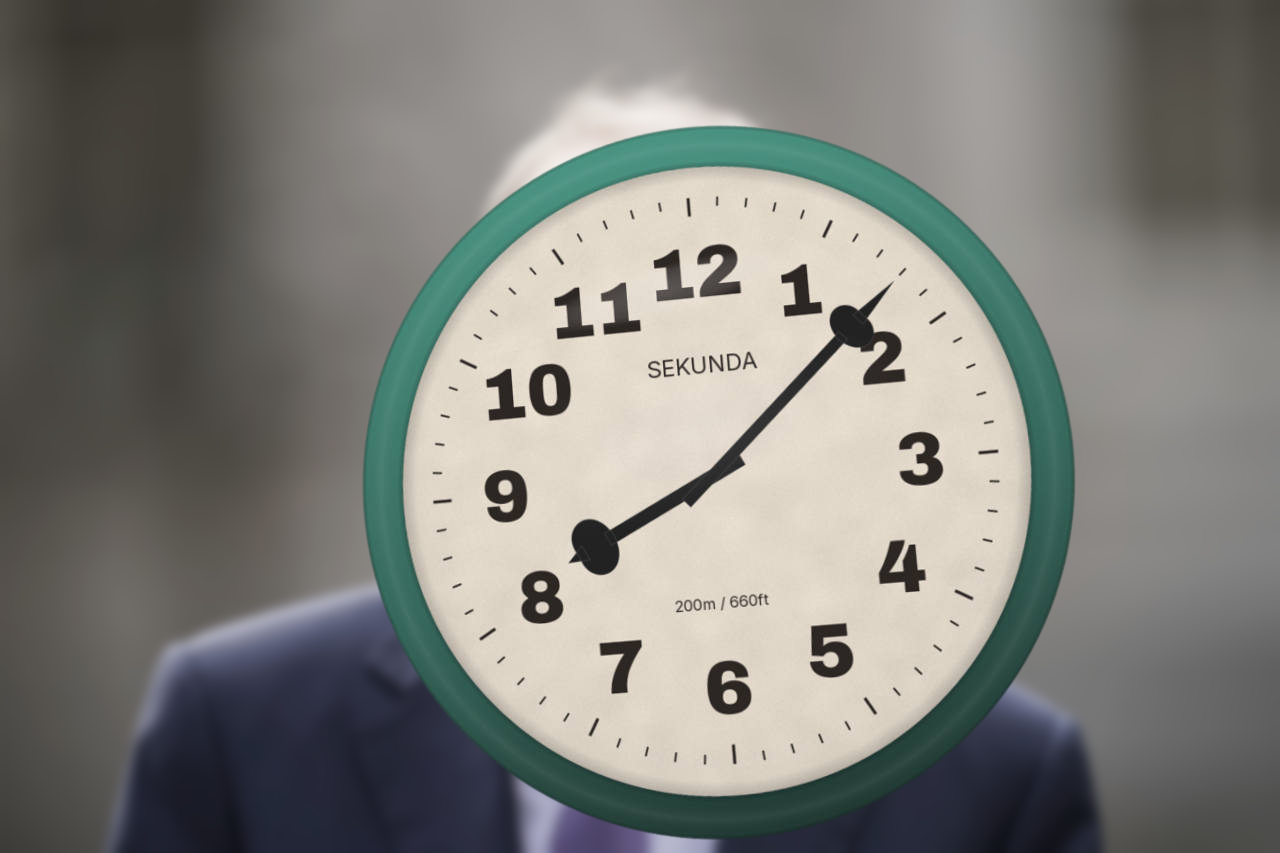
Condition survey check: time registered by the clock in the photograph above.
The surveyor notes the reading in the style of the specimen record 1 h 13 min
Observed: 8 h 08 min
